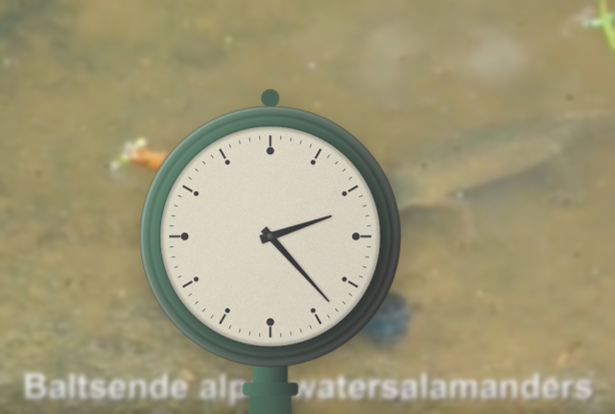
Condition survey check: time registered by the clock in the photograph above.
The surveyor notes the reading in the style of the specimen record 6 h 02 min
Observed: 2 h 23 min
